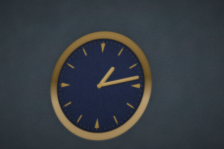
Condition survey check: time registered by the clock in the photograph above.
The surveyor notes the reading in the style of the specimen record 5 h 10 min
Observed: 1 h 13 min
